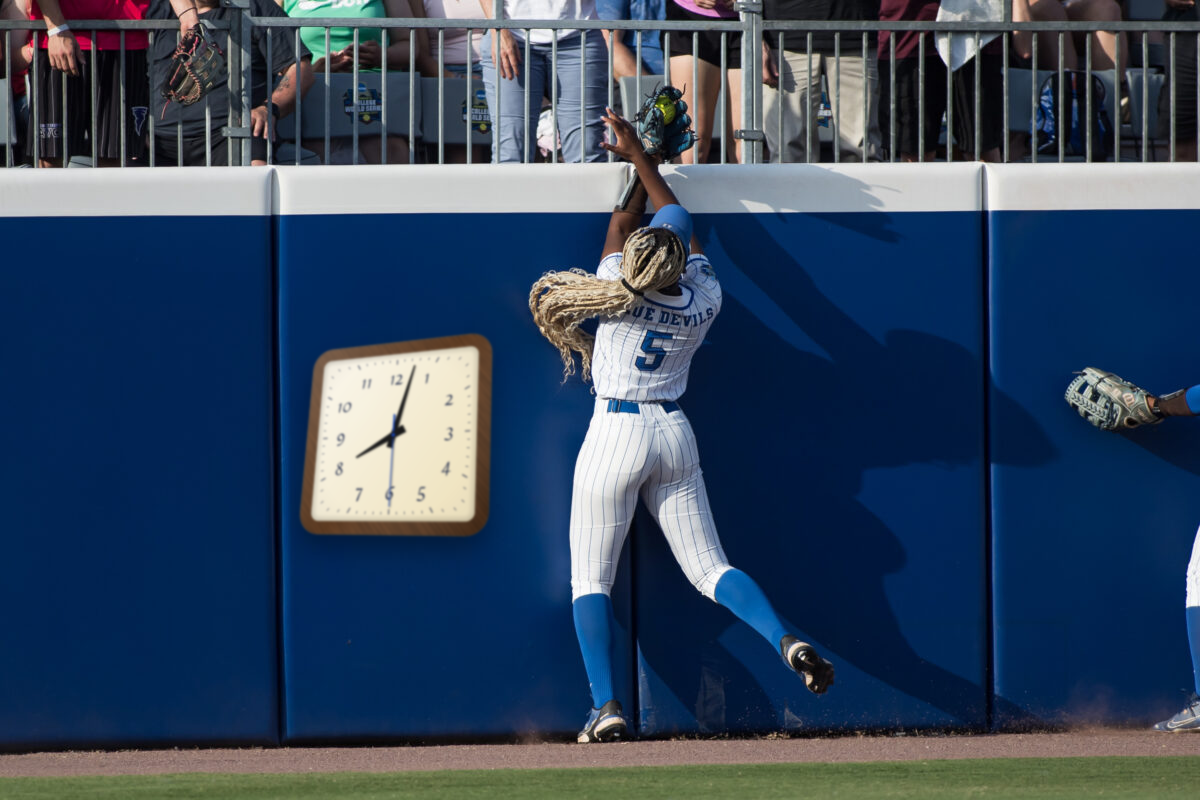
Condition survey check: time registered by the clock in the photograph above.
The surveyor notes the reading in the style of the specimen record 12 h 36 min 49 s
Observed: 8 h 02 min 30 s
